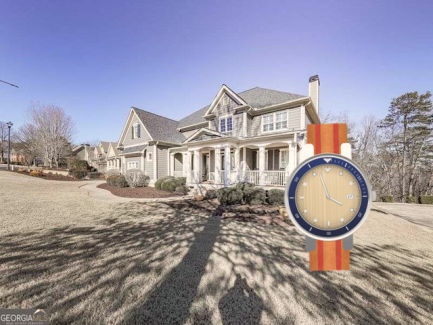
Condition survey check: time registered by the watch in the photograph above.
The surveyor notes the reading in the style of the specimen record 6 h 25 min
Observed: 3 h 57 min
